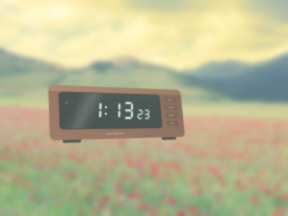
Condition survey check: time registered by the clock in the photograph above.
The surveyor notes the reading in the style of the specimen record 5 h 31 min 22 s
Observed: 1 h 13 min 23 s
